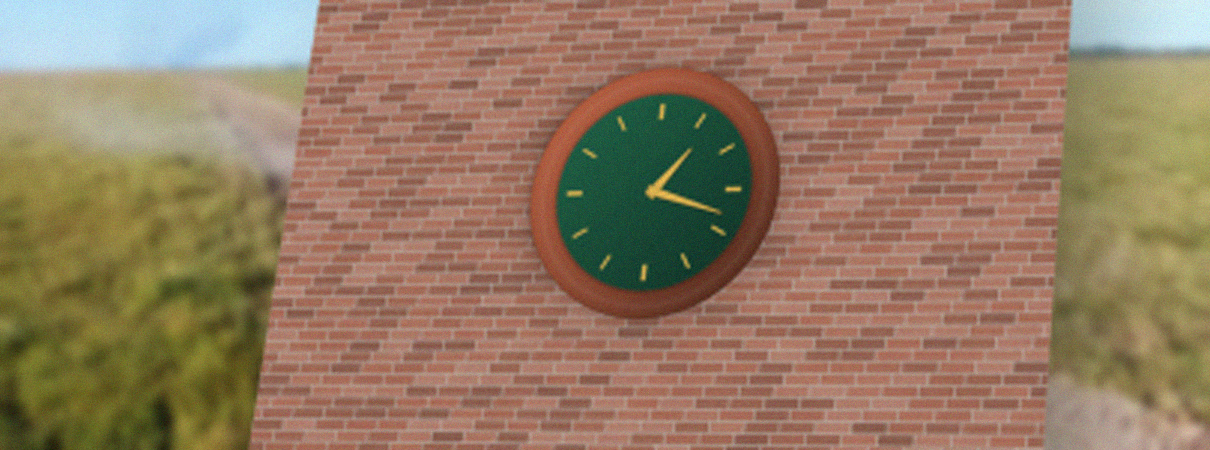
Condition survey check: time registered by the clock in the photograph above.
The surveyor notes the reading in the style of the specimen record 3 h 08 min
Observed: 1 h 18 min
